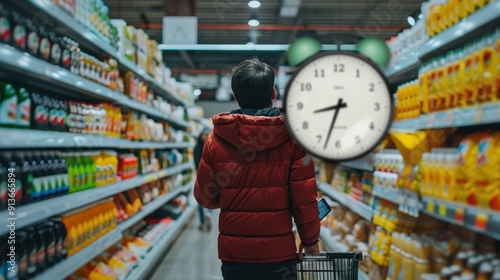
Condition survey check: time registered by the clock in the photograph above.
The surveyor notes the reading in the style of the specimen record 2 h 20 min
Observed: 8 h 33 min
